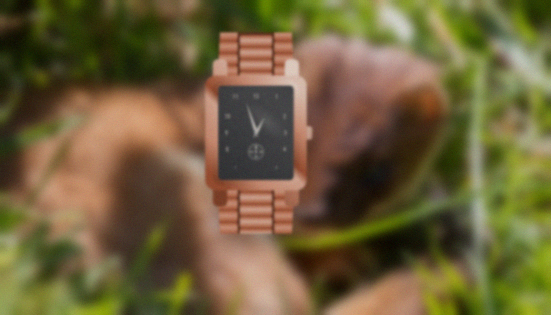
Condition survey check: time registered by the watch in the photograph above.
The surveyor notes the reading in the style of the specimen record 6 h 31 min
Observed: 12 h 57 min
